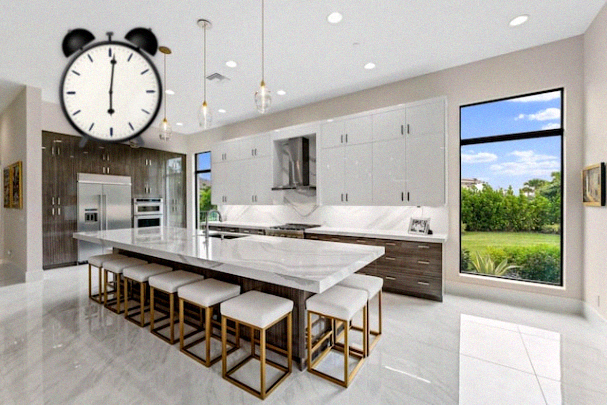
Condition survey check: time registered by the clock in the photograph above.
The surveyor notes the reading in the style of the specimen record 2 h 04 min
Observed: 6 h 01 min
